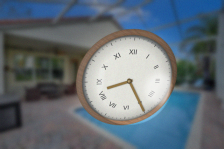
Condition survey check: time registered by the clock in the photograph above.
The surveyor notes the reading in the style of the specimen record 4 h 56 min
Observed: 8 h 25 min
